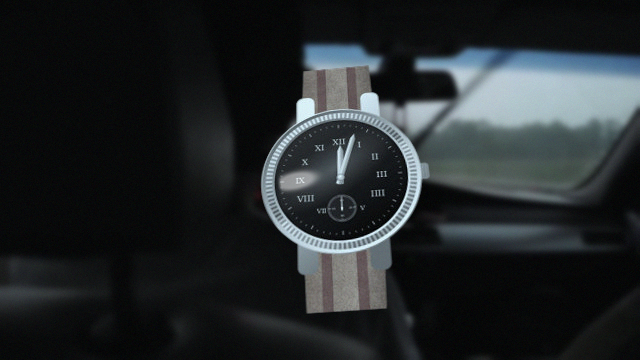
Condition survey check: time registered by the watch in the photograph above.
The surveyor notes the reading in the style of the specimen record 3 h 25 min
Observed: 12 h 03 min
